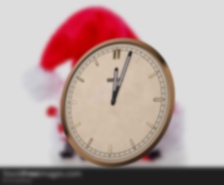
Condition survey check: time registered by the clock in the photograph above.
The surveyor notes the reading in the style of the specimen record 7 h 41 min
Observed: 12 h 03 min
